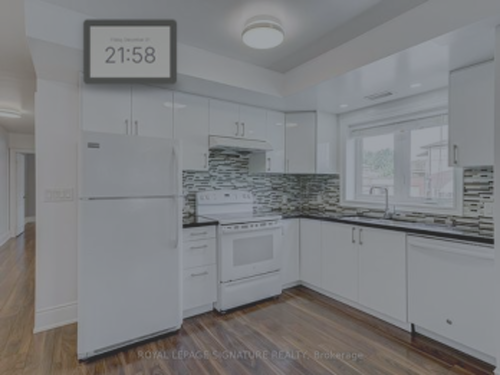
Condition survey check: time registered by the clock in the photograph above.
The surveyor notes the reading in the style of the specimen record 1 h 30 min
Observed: 21 h 58 min
